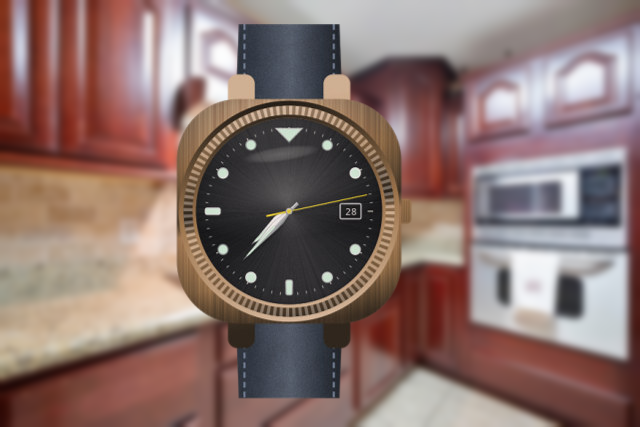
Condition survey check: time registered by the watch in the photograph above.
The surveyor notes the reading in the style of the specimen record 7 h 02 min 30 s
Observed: 7 h 37 min 13 s
